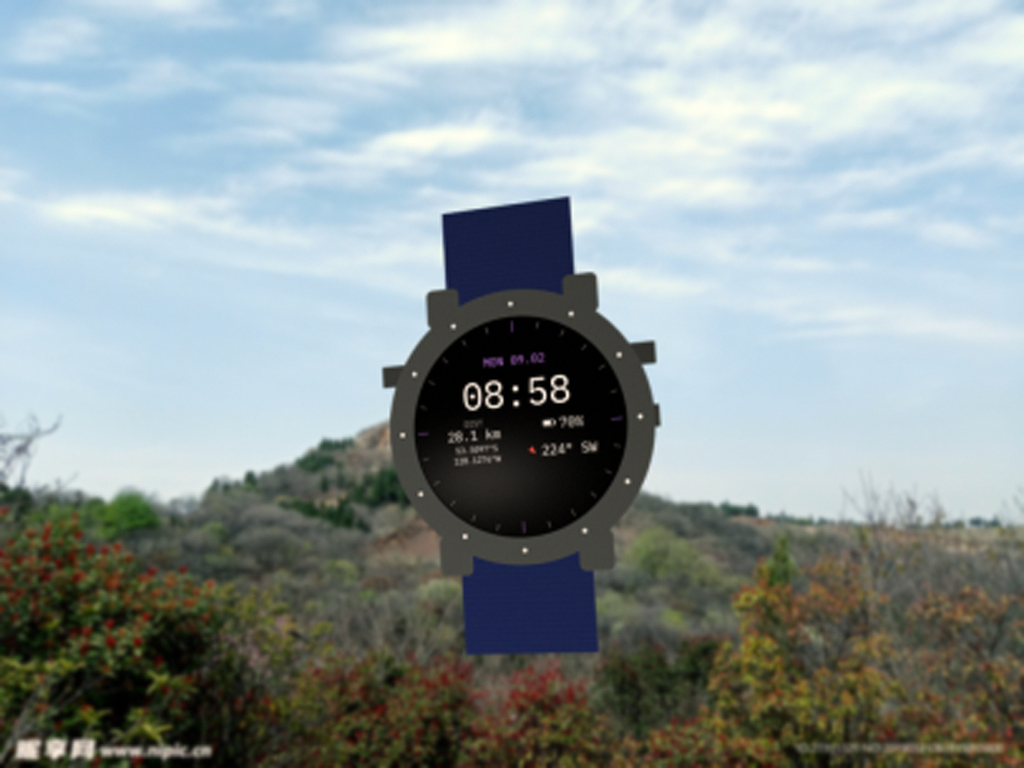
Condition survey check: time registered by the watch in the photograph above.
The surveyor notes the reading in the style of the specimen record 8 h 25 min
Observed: 8 h 58 min
